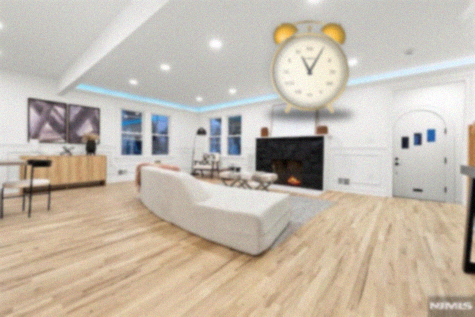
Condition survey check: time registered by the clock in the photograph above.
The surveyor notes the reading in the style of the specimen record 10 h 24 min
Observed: 11 h 05 min
